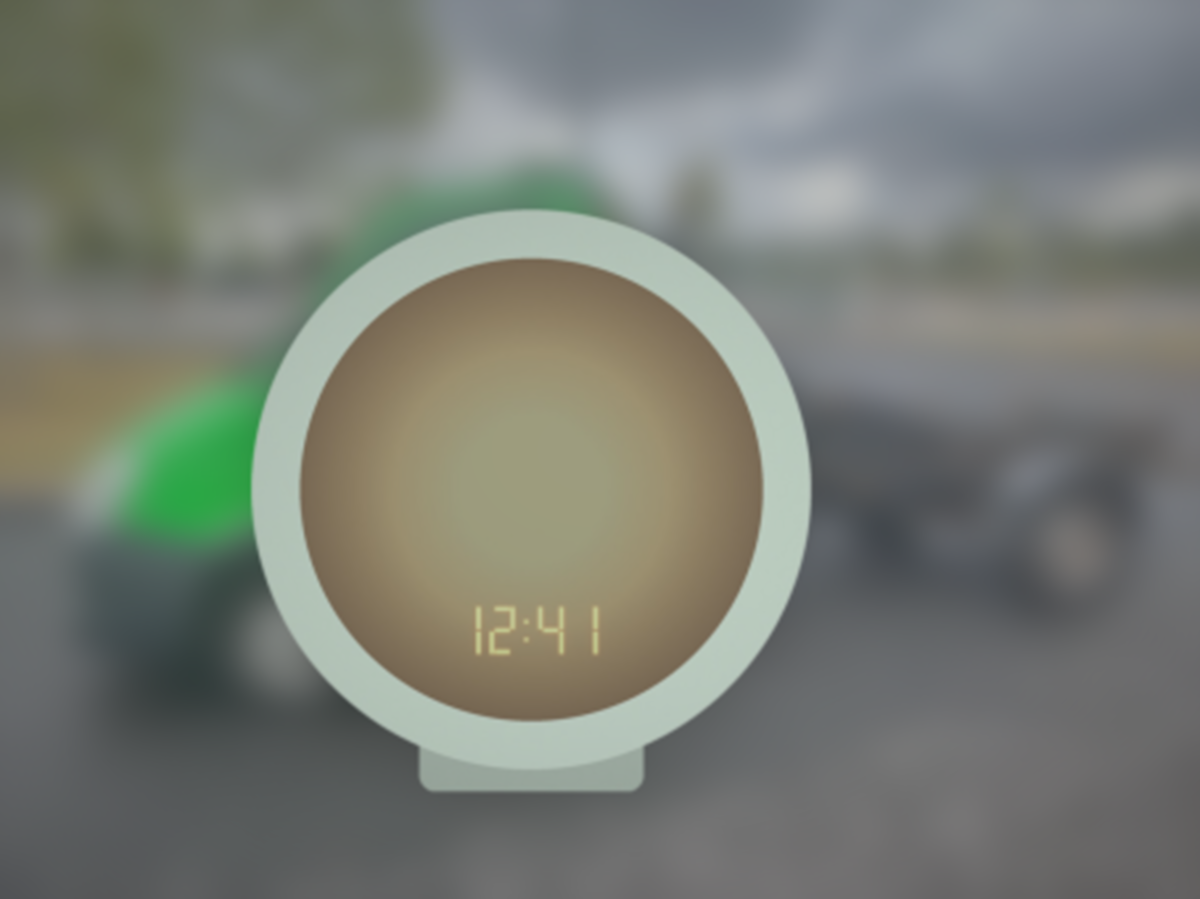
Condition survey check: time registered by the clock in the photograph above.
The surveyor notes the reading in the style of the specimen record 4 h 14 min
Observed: 12 h 41 min
